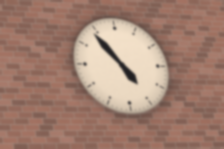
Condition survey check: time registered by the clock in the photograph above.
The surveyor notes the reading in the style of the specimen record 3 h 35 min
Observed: 4 h 54 min
